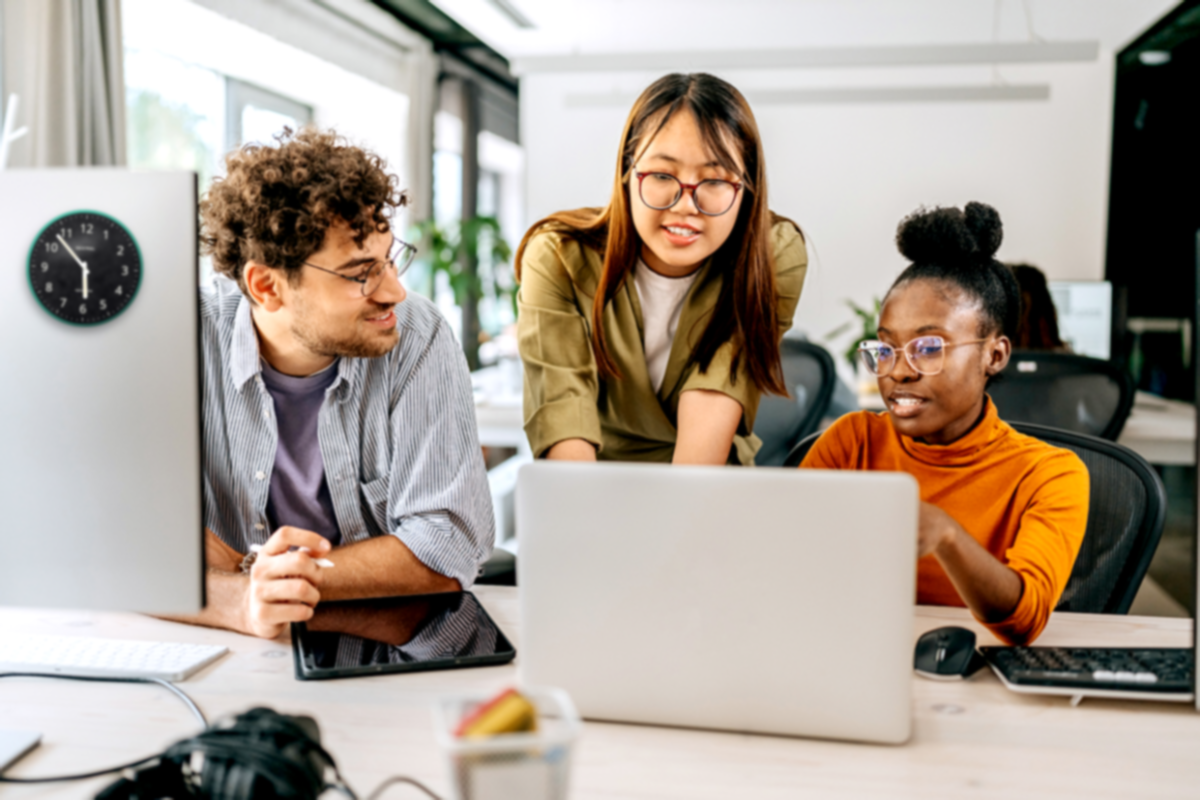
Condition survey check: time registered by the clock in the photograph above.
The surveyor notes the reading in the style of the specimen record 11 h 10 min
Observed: 5 h 53 min
